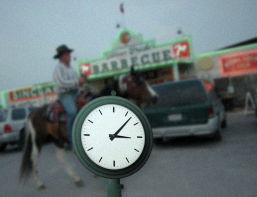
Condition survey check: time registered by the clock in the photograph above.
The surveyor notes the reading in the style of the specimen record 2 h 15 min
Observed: 3 h 07 min
